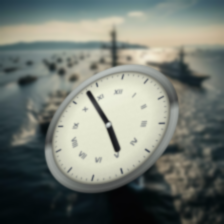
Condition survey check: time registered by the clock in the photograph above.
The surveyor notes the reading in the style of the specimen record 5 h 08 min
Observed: 4 h 53 min
